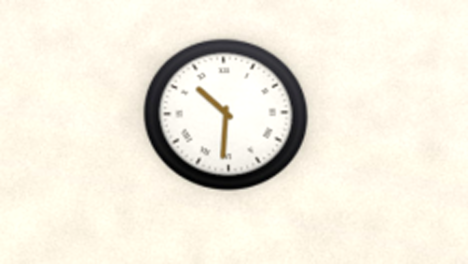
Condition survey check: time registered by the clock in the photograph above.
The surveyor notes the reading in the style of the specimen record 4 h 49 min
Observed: 10 h 31 min
